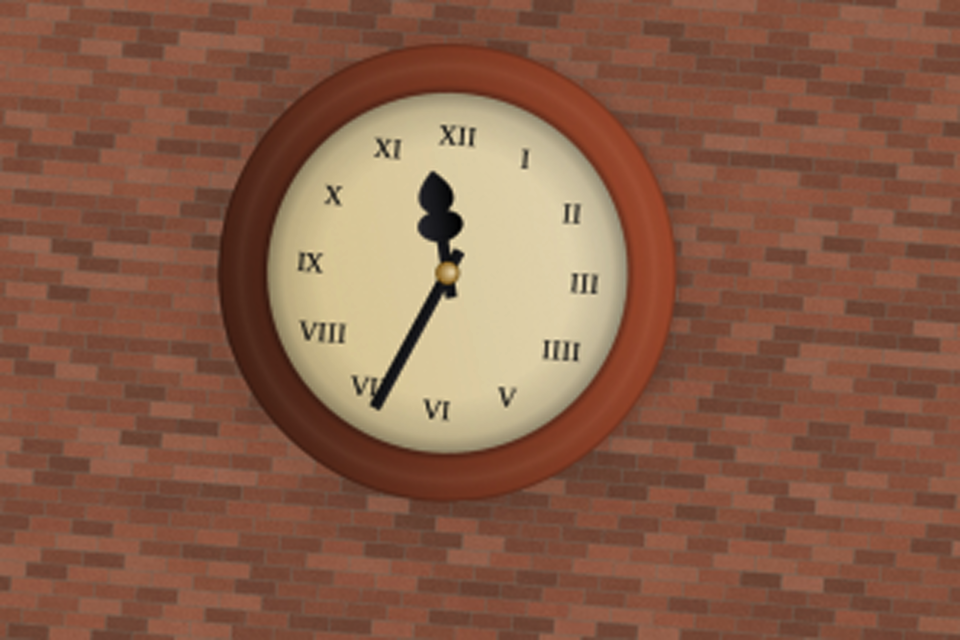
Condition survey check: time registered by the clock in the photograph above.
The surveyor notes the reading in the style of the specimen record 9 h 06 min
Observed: 11 h 34 min
